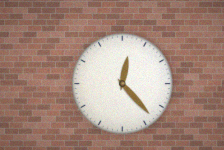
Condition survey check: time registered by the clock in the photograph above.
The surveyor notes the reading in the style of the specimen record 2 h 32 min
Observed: 12 h 23 min
